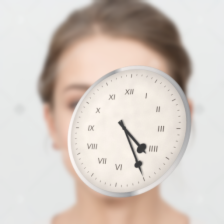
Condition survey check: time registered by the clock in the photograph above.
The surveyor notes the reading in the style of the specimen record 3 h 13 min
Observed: 4 h 25 min
